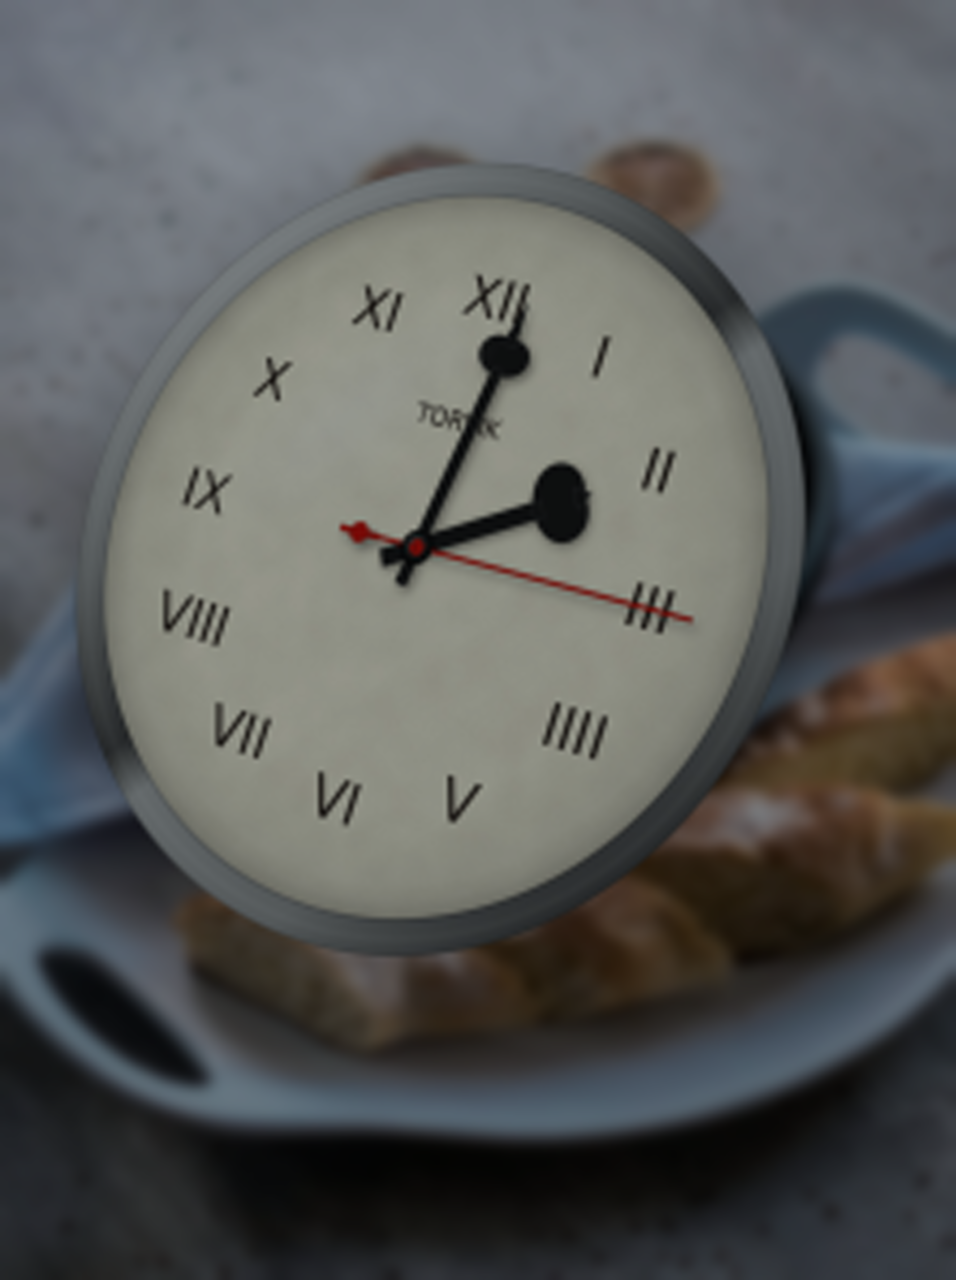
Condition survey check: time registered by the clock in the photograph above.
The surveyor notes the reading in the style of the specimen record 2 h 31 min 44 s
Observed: 2 h 01 min 15 s
